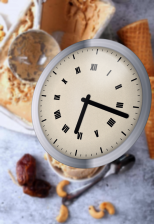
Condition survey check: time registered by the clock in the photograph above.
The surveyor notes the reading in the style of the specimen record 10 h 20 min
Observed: 6 h 17 min
